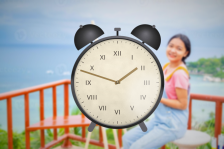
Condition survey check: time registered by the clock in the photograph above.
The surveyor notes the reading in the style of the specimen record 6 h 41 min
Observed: 1 h 48 min
